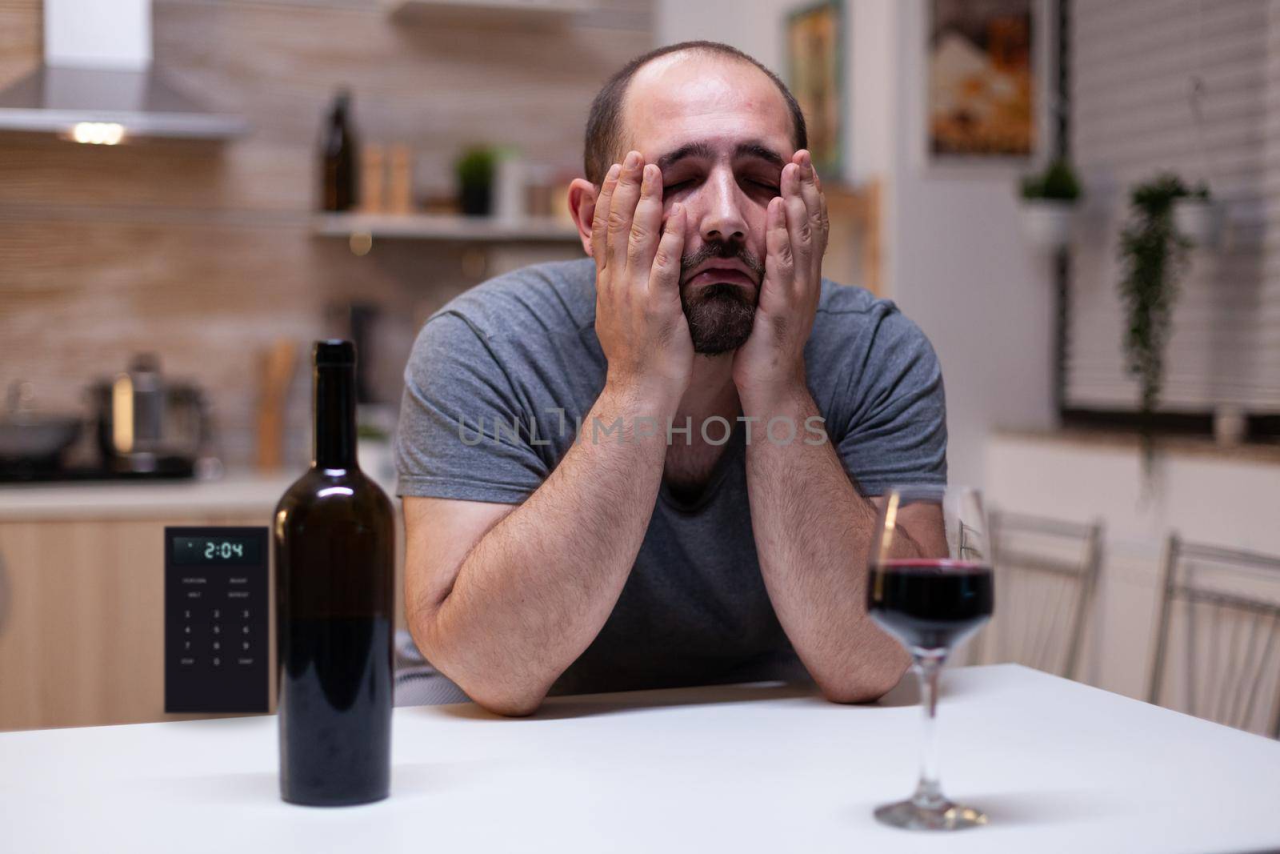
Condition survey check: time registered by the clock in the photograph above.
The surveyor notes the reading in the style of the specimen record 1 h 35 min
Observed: 2 h 04 min
